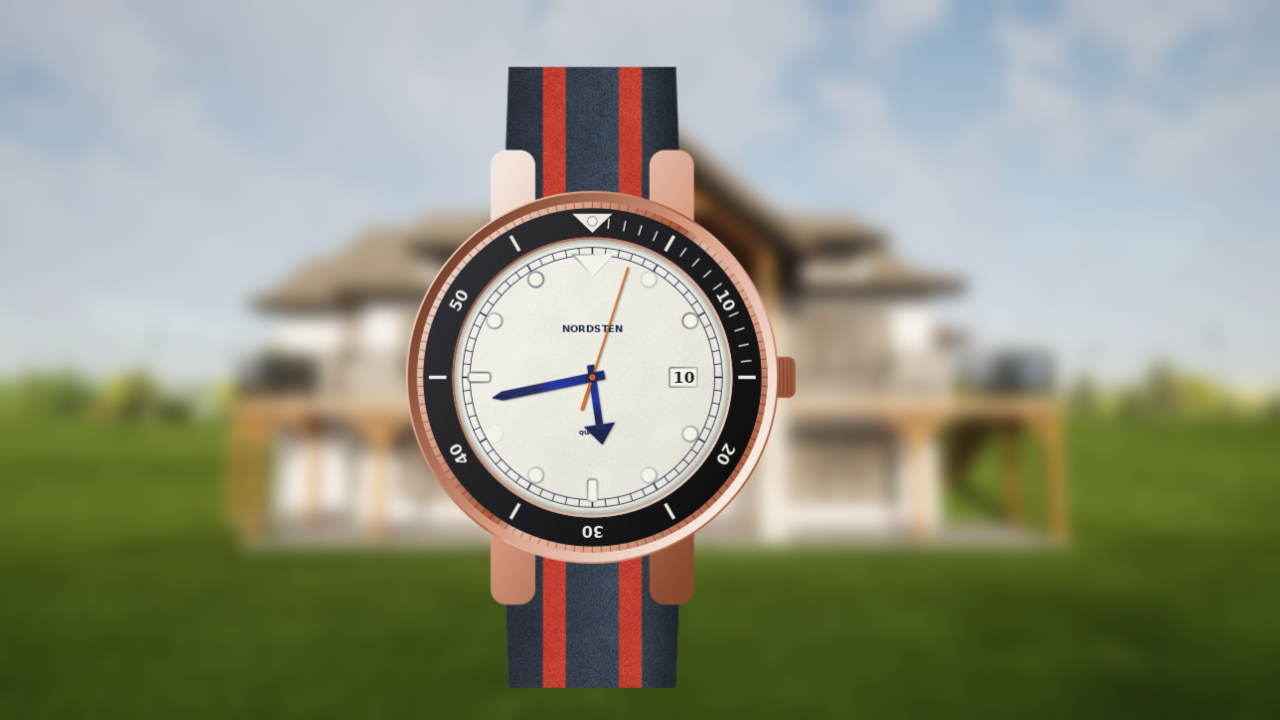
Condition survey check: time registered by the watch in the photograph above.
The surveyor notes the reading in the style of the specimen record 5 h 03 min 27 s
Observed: 5 h 43 min 03 s
